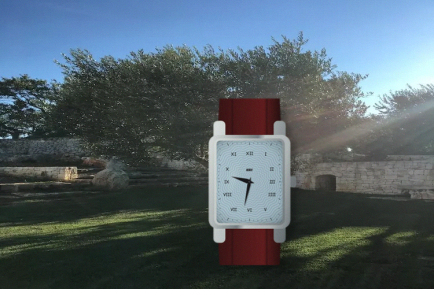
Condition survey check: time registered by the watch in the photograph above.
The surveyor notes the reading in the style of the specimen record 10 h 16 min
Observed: 9 h 32 min
